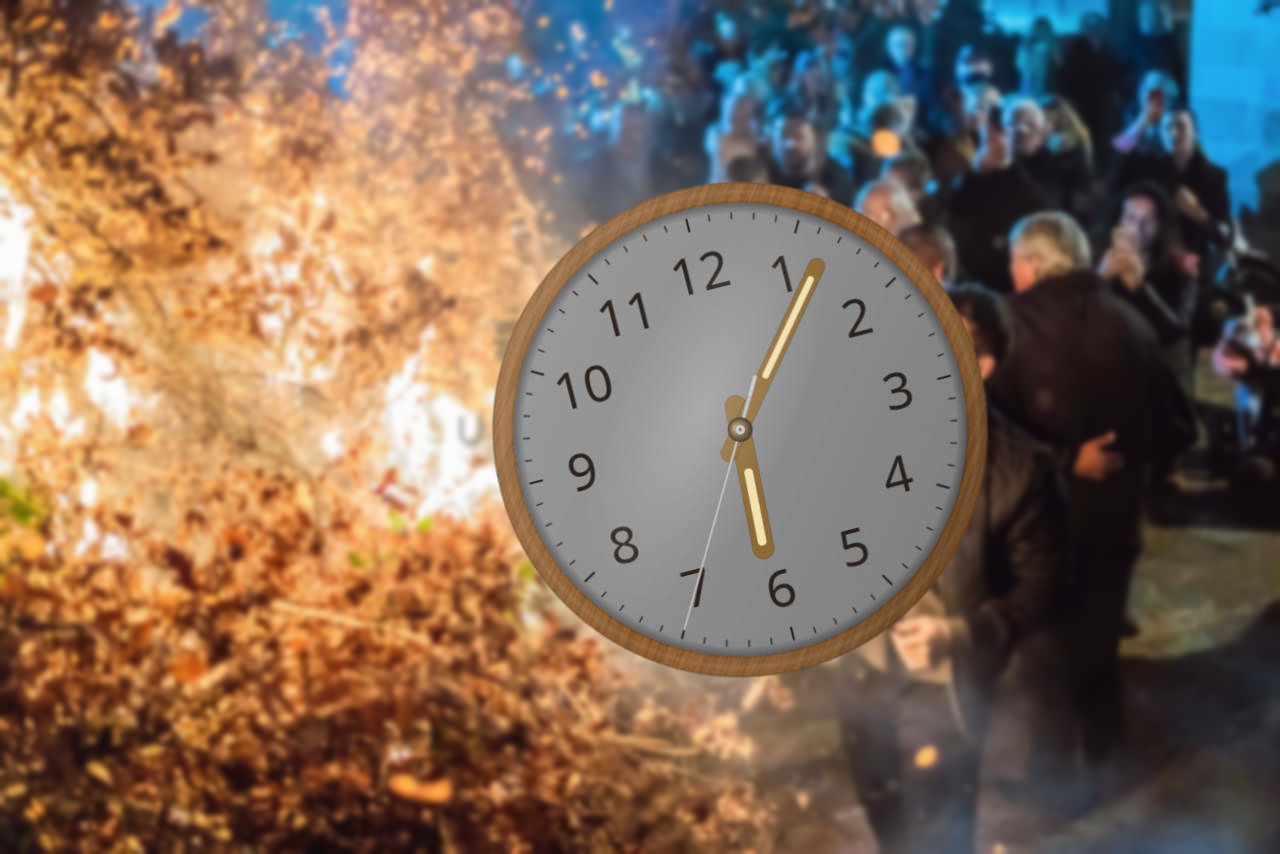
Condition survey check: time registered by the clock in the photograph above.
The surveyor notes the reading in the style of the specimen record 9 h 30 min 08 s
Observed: 6 h 06 min 35 s
